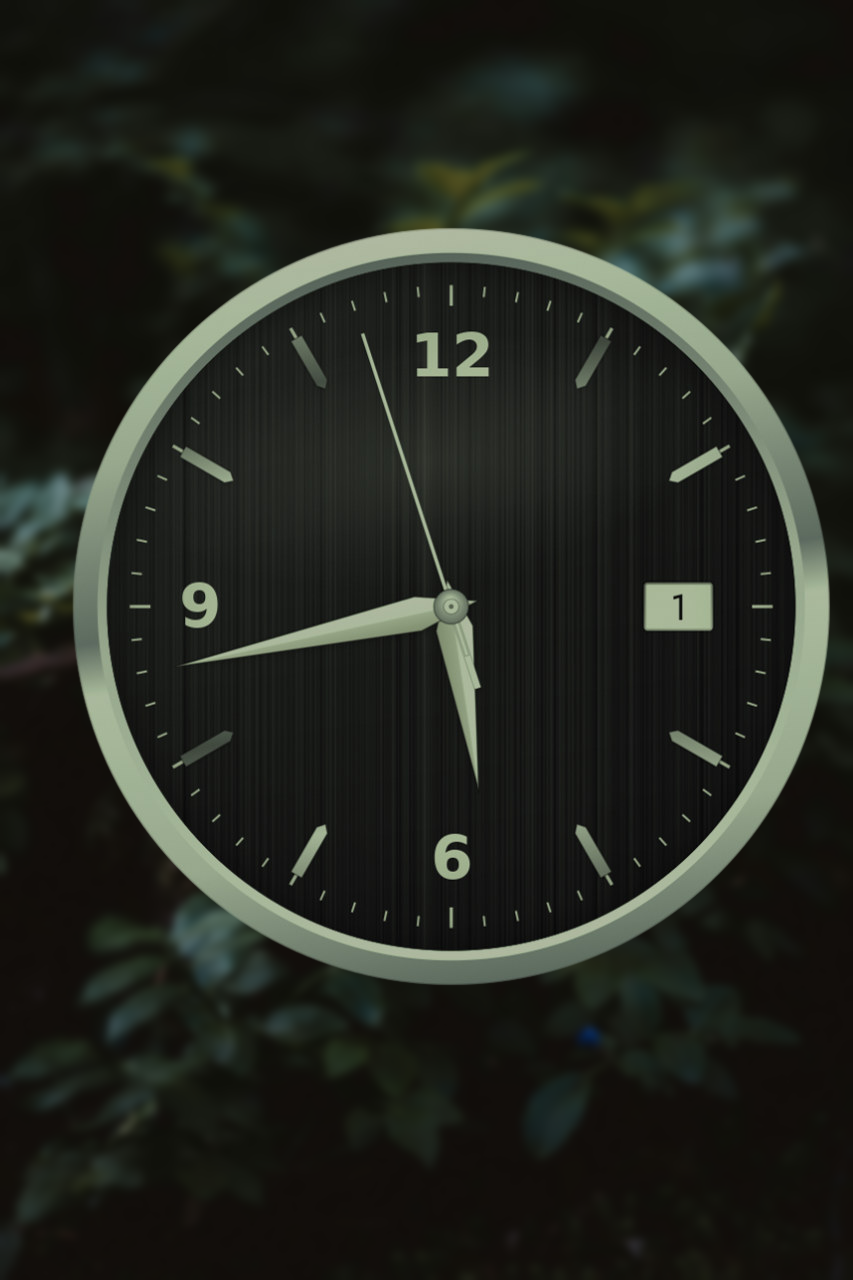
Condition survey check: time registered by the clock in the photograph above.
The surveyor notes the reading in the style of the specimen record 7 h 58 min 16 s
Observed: 5 h 42 min 57 s
